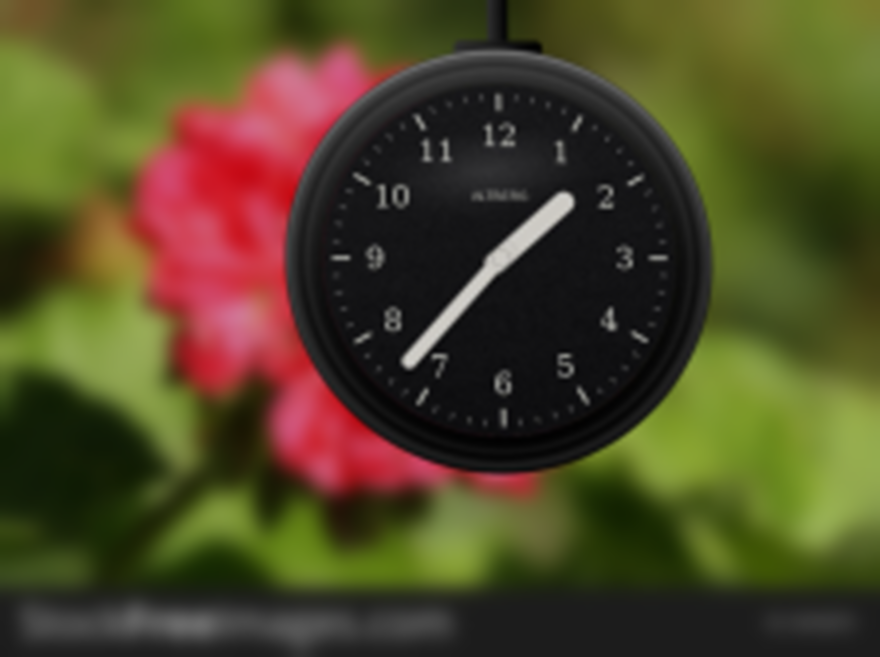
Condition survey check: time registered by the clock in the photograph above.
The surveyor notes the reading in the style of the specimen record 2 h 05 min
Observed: 1 h 37 min
